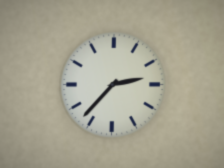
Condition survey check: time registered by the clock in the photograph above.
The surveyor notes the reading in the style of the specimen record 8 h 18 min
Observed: 2 h 37 min
